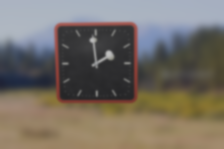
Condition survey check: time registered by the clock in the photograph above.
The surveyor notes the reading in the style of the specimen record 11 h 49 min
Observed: 1 h 59 min
